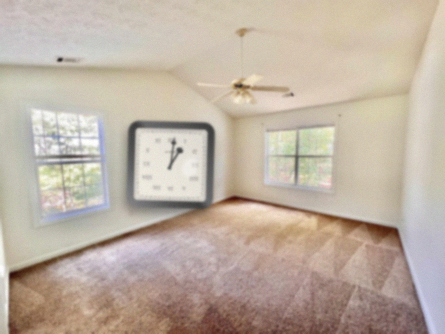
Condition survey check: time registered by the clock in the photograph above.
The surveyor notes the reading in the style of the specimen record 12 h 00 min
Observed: 1 h 01 min
